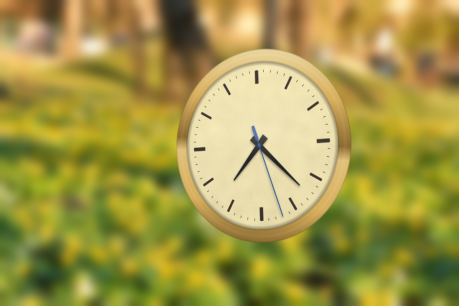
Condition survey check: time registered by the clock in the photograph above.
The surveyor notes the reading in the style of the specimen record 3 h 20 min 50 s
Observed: 7 h 22 min 27 s
